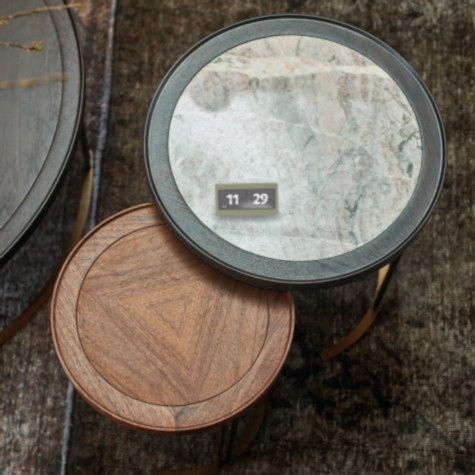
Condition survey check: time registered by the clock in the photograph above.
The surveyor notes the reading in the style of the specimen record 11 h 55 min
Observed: 11 h 29 min
